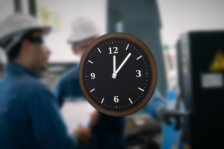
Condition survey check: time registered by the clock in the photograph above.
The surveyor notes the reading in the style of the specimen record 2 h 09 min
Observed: 12 h 07 min
